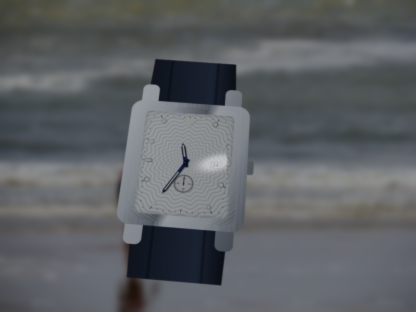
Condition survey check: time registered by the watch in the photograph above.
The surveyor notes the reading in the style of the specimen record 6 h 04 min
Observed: 11 h 35 min
